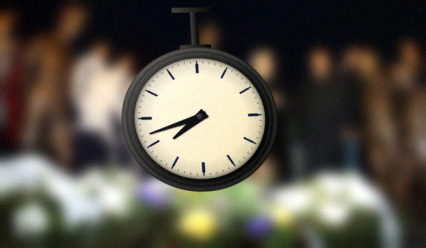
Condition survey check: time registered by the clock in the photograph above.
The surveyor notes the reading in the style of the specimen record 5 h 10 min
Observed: 7 h 42 min
